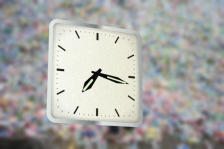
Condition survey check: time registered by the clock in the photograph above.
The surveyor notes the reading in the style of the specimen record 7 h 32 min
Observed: 7 h 17 min
